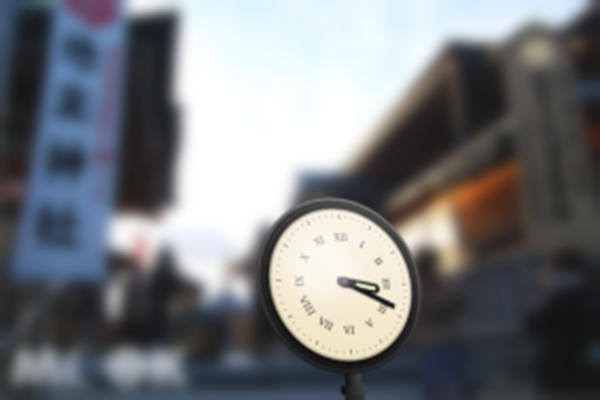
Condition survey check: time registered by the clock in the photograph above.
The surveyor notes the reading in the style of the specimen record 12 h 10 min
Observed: 3 h 19 min
